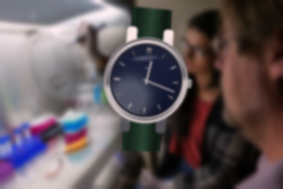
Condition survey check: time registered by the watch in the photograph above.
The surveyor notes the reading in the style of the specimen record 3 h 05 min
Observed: 12 h 18 min
